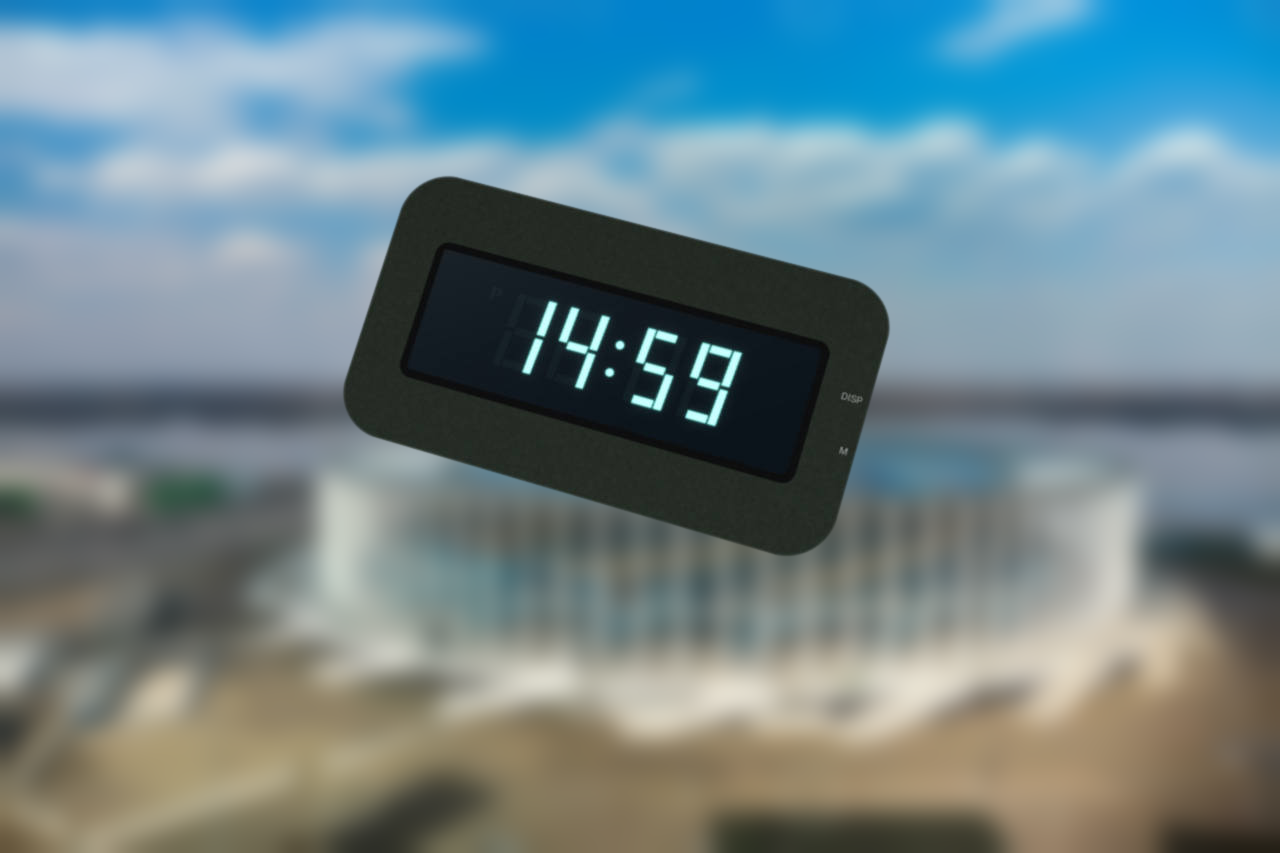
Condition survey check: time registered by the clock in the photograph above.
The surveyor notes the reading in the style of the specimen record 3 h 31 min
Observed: 14 h 59 min
